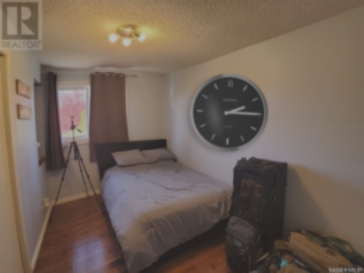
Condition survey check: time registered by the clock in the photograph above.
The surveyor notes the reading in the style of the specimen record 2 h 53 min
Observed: 2 h 15 min
